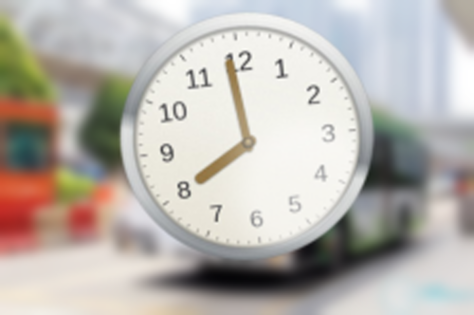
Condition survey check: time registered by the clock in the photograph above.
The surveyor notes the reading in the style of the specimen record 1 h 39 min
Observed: 7 h 59 min
